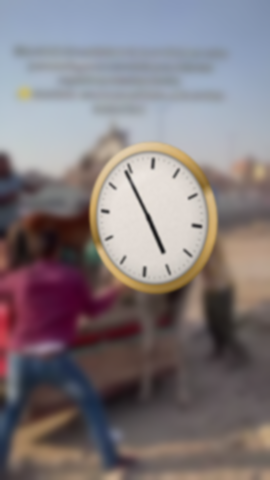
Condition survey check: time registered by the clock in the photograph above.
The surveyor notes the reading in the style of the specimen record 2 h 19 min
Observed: 4 h 54 min
